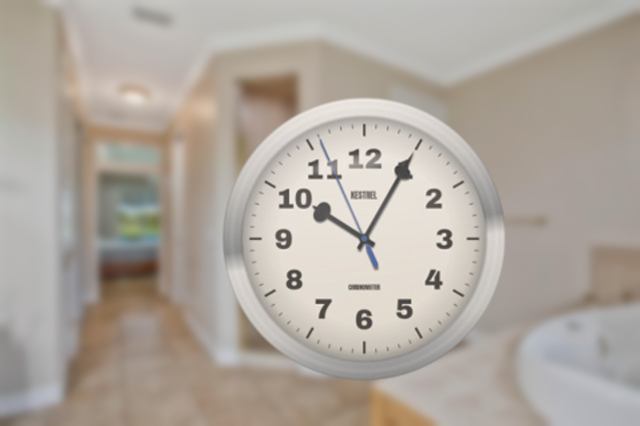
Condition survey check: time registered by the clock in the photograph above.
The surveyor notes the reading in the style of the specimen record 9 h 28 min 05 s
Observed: 10 h 04 min 56 s
